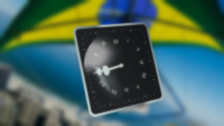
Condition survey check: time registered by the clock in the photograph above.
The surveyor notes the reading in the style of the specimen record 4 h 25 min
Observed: 8 h 44 min
